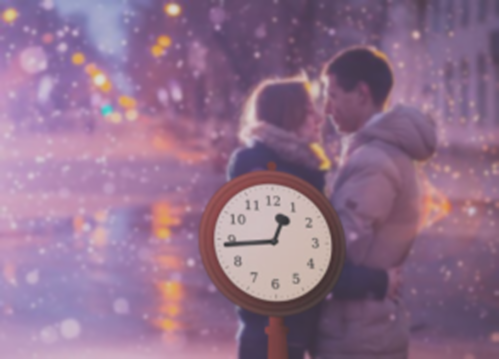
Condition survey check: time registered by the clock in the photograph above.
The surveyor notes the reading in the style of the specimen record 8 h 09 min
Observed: 12 h 44 min
